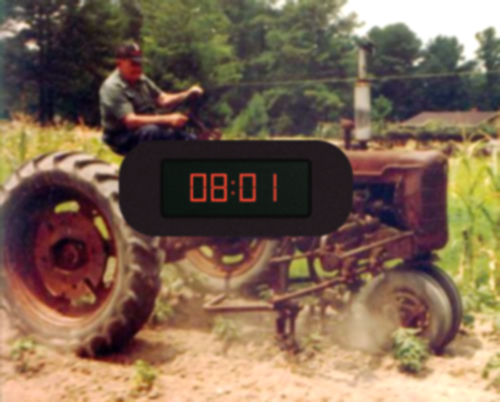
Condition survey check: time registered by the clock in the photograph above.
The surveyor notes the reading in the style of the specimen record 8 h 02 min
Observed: 8 h 01 min
